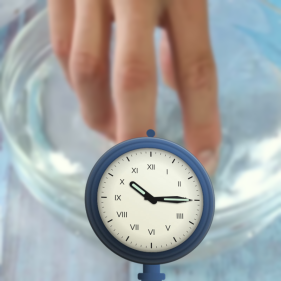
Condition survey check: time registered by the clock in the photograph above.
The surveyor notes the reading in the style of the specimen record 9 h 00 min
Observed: 10 h 15 min
